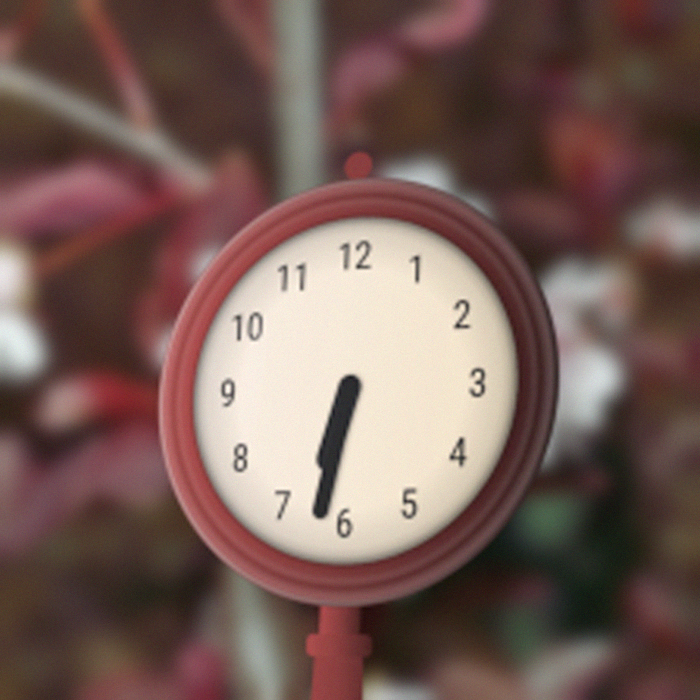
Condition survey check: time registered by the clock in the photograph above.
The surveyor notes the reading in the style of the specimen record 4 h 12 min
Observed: 6 h 32 min
